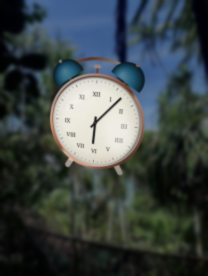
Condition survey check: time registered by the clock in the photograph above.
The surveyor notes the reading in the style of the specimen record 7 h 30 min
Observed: 6 h 07 min
